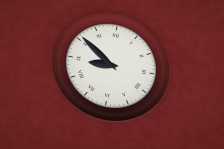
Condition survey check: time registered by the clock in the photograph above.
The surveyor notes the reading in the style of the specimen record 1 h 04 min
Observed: 8 h 51 min
